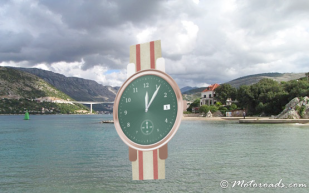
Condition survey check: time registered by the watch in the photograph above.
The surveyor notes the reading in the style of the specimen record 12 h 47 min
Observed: 12 h 06 min
